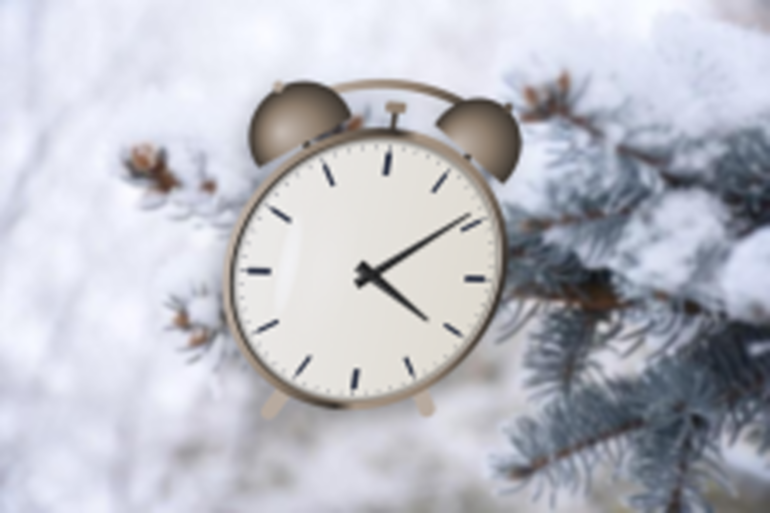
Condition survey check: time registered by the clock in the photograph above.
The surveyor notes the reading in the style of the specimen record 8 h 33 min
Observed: 4 h 09 min
